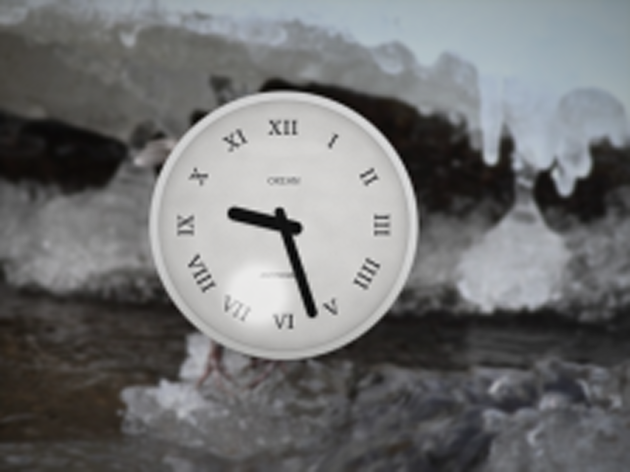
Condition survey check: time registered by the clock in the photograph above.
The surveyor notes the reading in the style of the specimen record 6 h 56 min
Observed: 9 h 27 min
